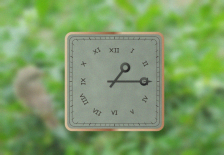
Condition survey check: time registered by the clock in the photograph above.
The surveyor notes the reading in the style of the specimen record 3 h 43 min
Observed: 1 h 15 min
